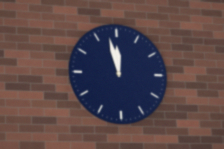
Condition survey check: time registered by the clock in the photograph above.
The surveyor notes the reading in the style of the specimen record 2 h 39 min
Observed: 11 h 58 min
